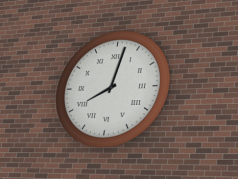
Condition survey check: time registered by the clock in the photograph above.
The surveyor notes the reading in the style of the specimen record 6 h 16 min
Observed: 8 h 02 min
